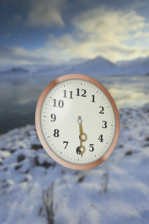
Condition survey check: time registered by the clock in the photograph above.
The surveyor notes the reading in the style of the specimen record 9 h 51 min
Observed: 5 h 29 min
